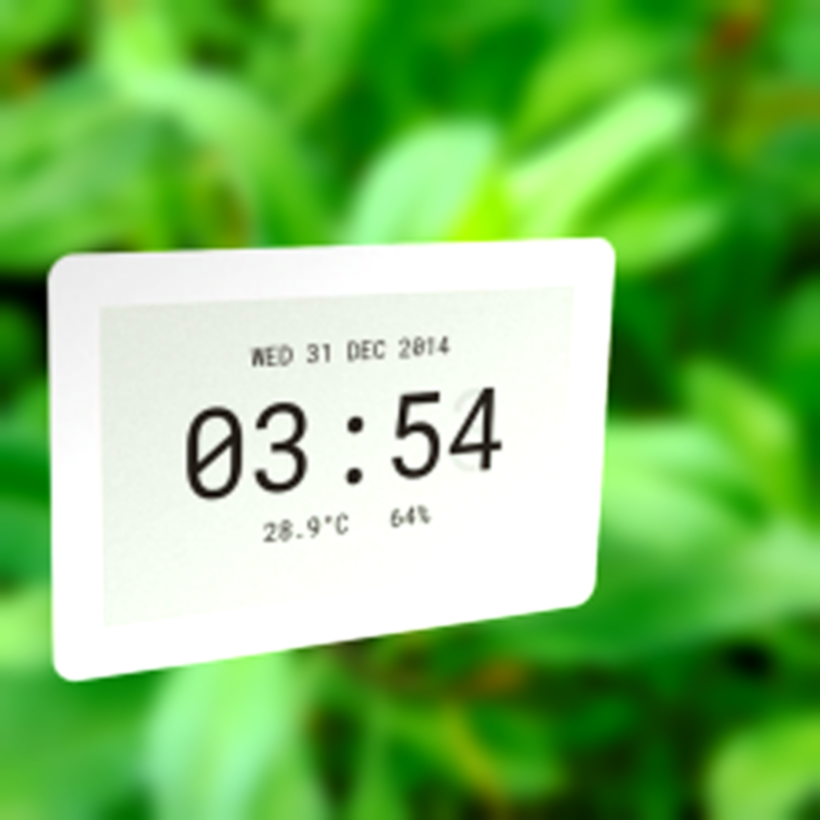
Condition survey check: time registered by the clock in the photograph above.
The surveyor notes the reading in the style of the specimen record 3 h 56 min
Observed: 3 h 54 min
